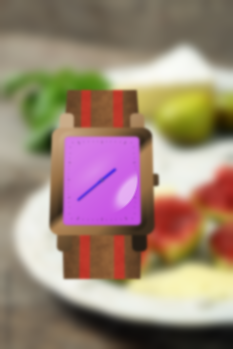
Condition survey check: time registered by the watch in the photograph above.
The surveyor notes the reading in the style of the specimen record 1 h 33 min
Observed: 1 h 38 min
